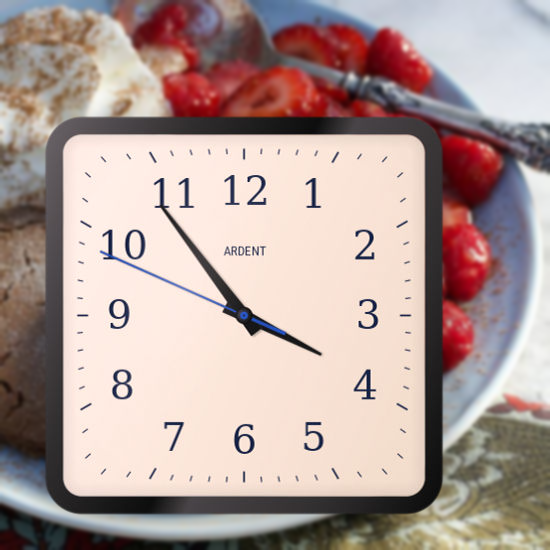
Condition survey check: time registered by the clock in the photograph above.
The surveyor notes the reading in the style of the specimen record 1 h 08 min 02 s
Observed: 3 h 53 min 49 s
